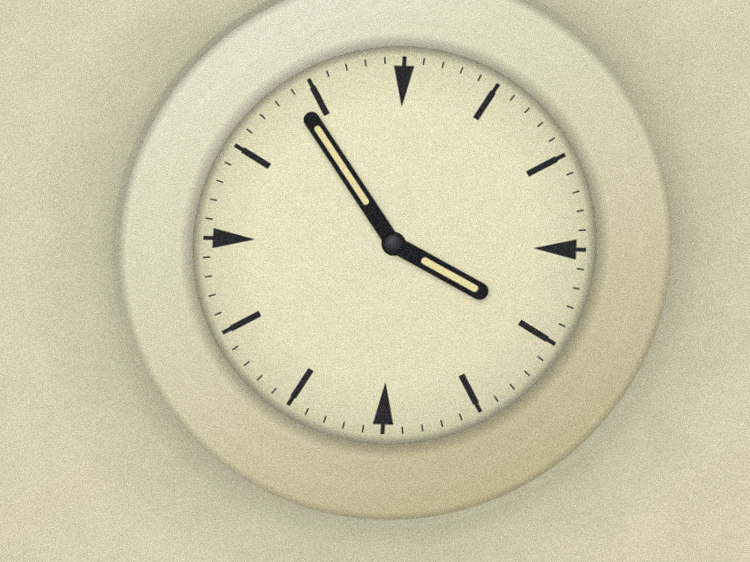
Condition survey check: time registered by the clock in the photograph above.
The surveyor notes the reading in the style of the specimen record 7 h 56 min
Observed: 3 h 54 min
